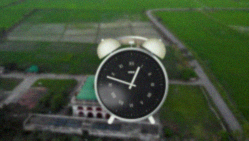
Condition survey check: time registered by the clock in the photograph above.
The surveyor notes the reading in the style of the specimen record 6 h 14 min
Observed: 12 h 48 min
